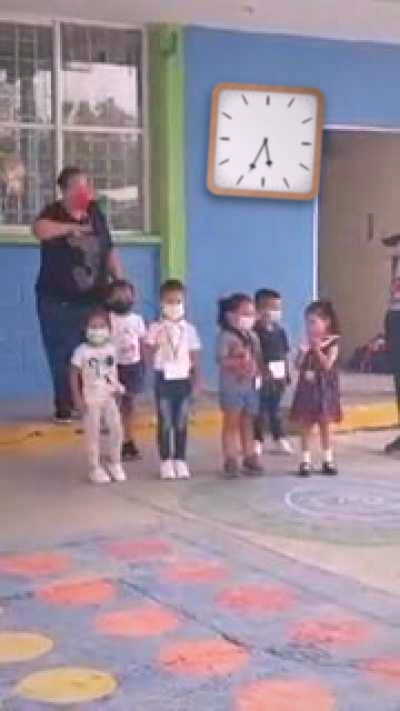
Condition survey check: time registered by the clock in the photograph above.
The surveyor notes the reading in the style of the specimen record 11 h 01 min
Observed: 5 h 34 min
